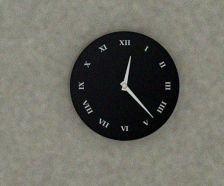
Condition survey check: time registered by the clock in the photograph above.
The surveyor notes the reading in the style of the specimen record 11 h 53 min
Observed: 12 h 23 min
